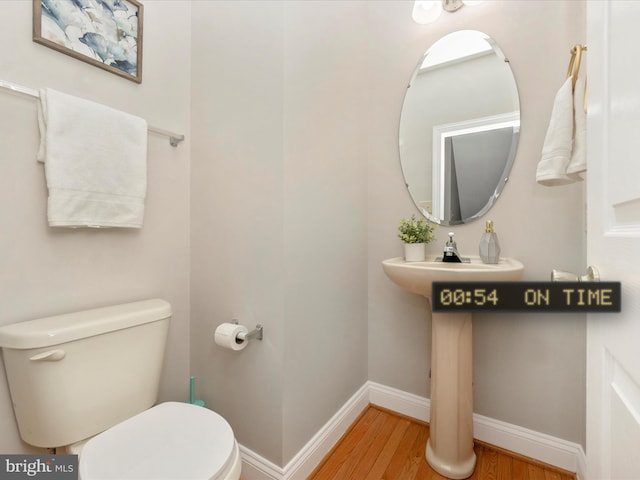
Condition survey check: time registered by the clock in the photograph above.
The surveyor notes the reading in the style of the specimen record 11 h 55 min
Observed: 0 h 54 min
